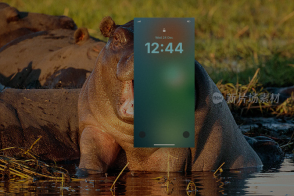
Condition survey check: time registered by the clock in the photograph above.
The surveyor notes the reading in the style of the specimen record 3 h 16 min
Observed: 12 h 44 min
